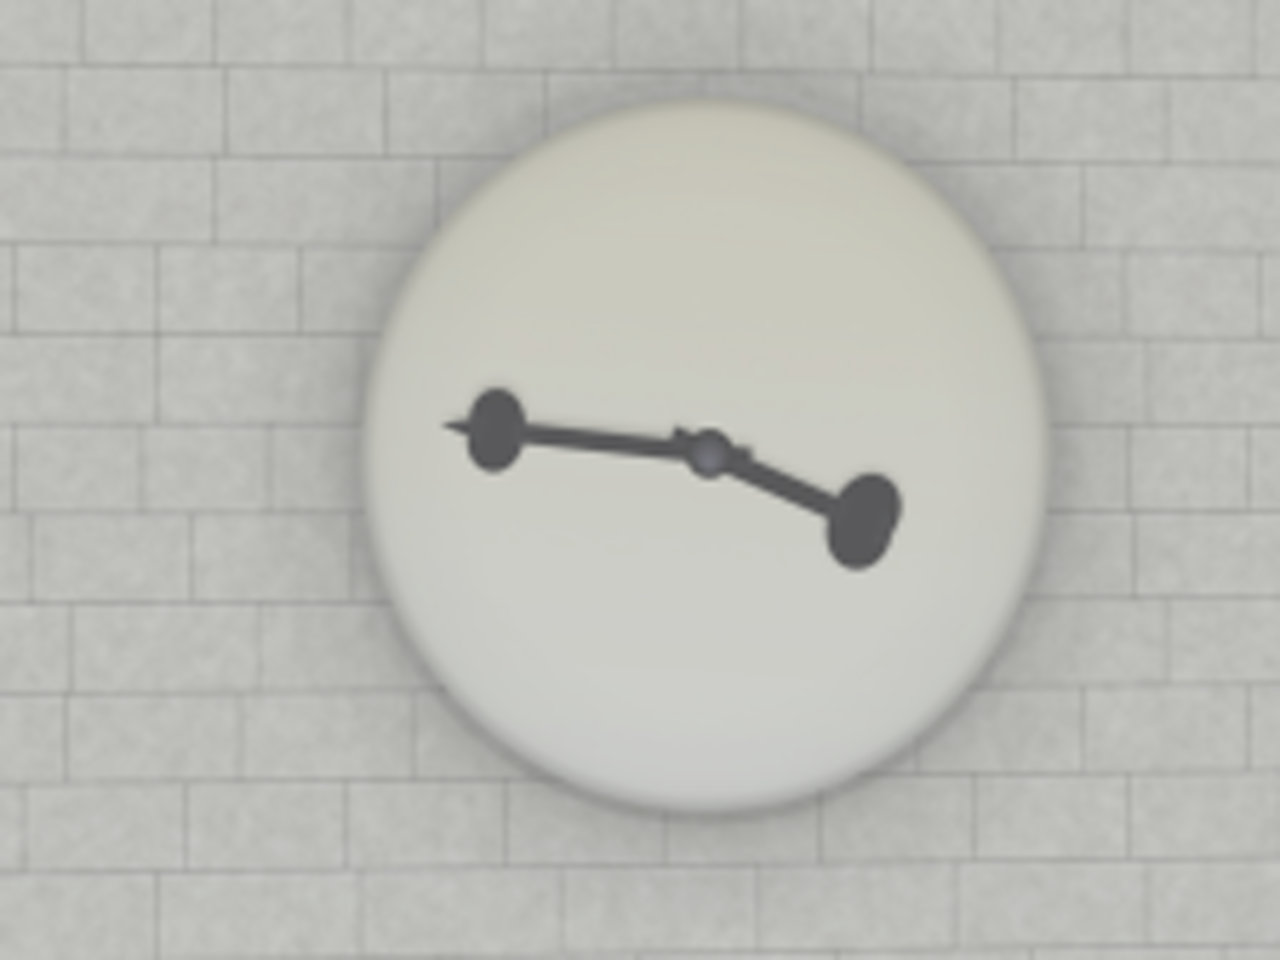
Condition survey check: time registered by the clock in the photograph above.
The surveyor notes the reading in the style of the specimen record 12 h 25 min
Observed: 3 h 46 min
